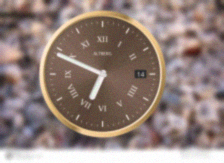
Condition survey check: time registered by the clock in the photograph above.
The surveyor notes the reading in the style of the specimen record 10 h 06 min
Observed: 6 h 49 min
